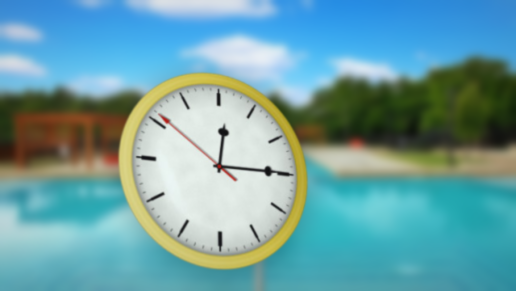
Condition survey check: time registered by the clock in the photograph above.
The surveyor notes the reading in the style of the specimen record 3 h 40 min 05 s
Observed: 12 h 14 min 51 s
